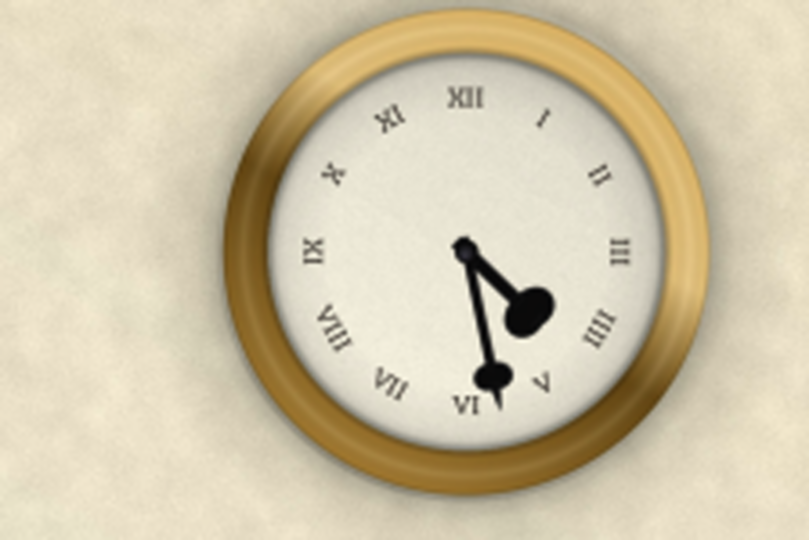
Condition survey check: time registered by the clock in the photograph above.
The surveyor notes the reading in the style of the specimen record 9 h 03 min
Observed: 4 h 28 min
